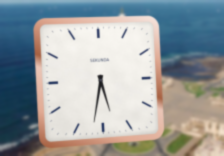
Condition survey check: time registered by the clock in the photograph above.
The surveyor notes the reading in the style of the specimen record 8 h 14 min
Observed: 5 h 32 min
